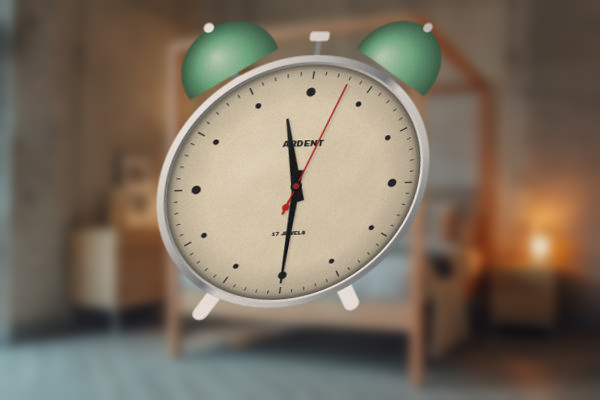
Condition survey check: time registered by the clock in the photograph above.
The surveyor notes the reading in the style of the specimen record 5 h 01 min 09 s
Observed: 11 h 30 min 03 s
